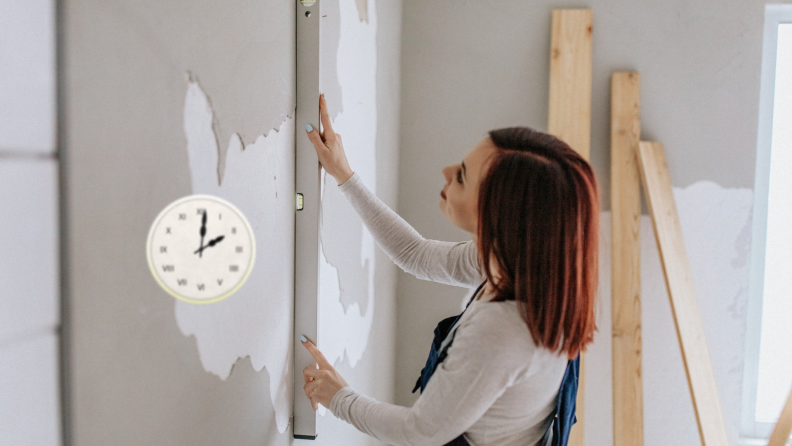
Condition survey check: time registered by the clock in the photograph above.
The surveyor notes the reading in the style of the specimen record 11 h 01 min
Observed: 2 h 01 min
